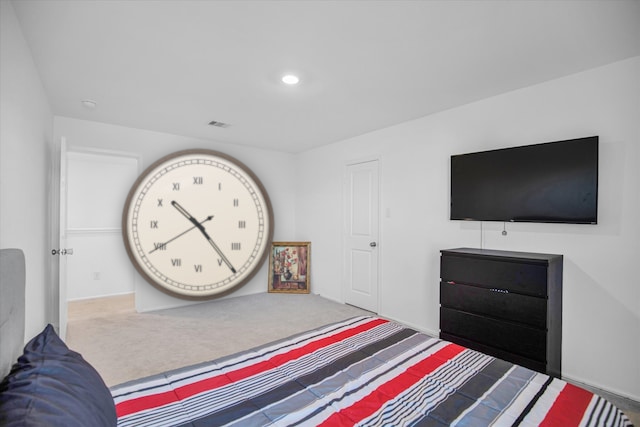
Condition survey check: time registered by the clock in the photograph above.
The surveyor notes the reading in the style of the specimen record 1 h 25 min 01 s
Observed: 10 h 23 min 40 s
